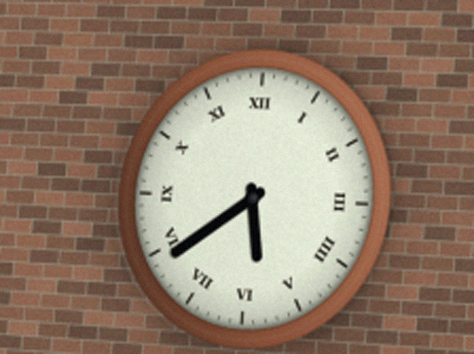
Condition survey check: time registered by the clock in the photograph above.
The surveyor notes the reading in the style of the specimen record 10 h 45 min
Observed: 5 h 39 min
